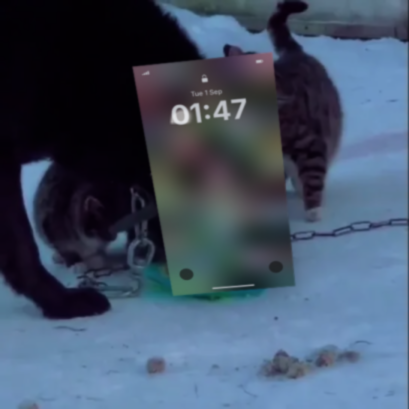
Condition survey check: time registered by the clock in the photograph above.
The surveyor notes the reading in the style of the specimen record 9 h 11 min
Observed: 1 h 47 min
